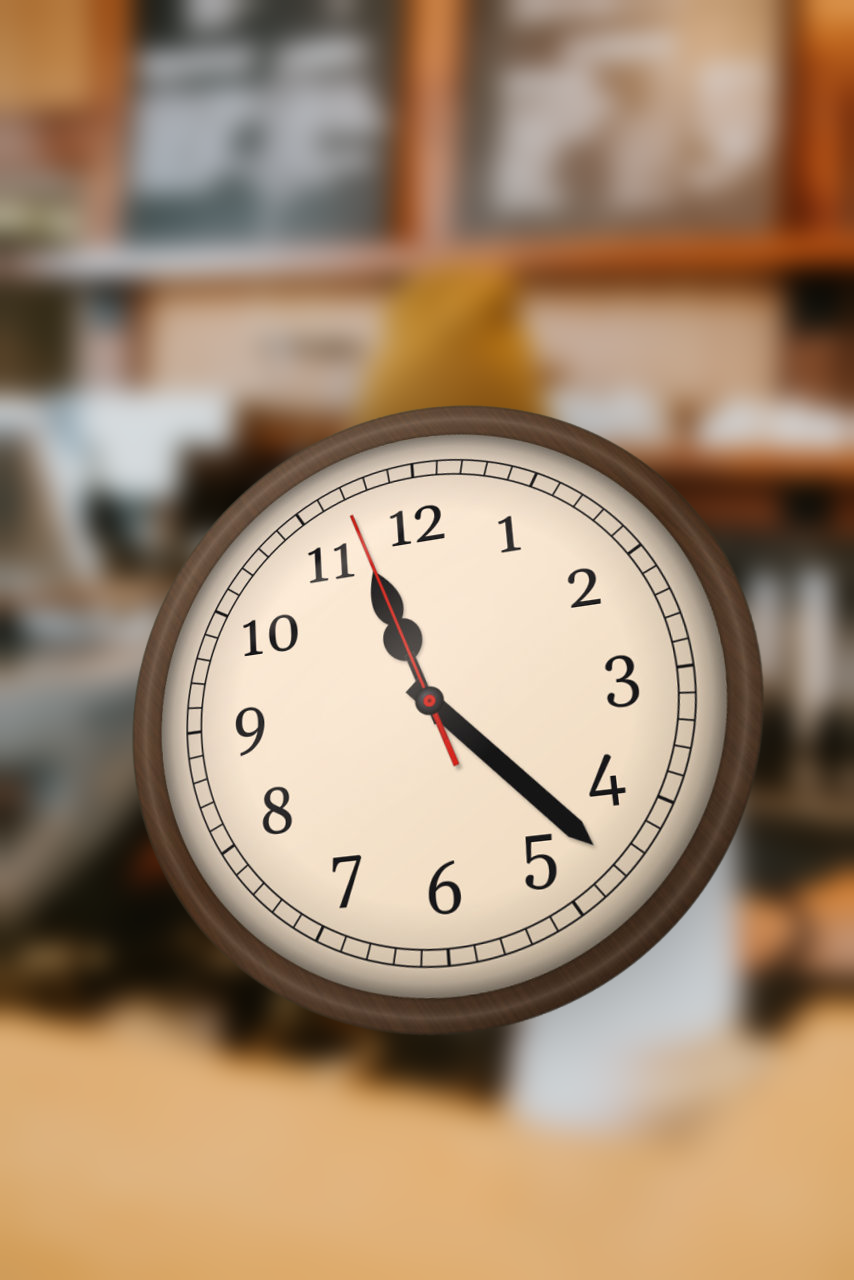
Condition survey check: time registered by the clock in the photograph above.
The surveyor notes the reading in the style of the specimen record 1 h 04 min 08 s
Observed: 11 h 22 min 57 s
